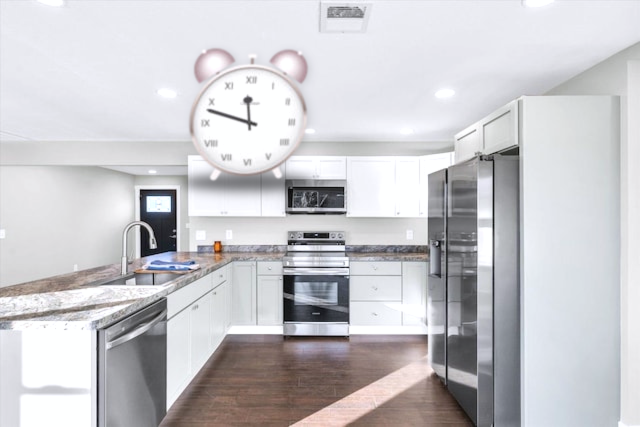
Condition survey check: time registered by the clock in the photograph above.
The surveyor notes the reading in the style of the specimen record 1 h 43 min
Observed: 11 h 48 min
